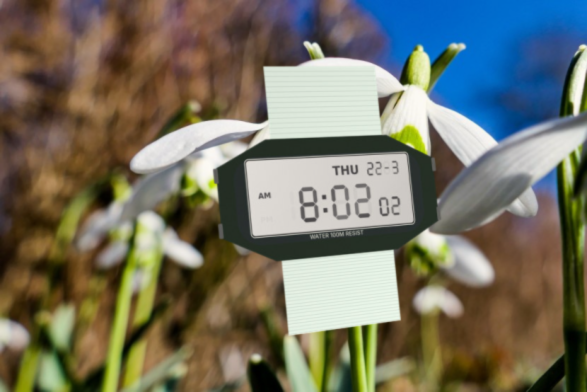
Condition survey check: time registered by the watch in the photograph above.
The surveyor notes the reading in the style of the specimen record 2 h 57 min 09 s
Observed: 8 h 02 min 02 s
